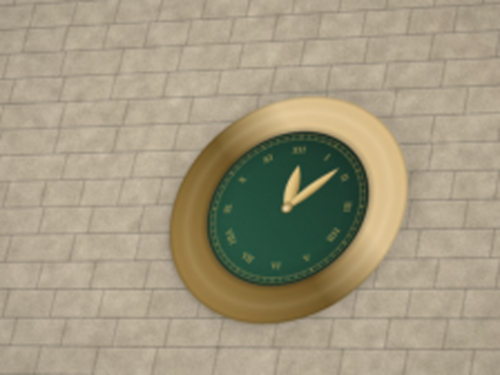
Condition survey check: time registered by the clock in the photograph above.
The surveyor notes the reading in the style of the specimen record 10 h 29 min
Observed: 12 h 08 min
